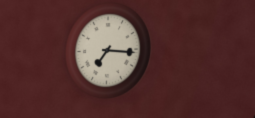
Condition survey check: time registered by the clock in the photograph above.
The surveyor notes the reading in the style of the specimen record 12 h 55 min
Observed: 7 h 16 min
